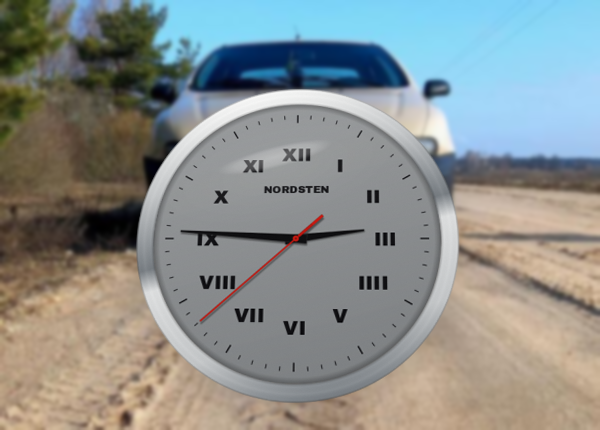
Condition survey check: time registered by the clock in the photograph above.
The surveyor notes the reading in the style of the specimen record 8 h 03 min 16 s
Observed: 2 h 45 min 38 s
